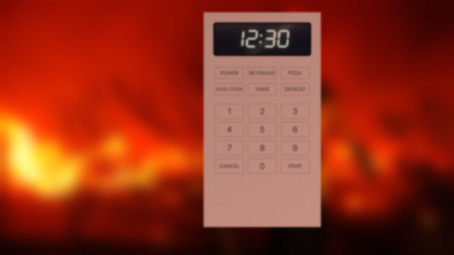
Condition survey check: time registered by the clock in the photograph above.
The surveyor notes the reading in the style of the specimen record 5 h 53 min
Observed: 12 h 30 min
